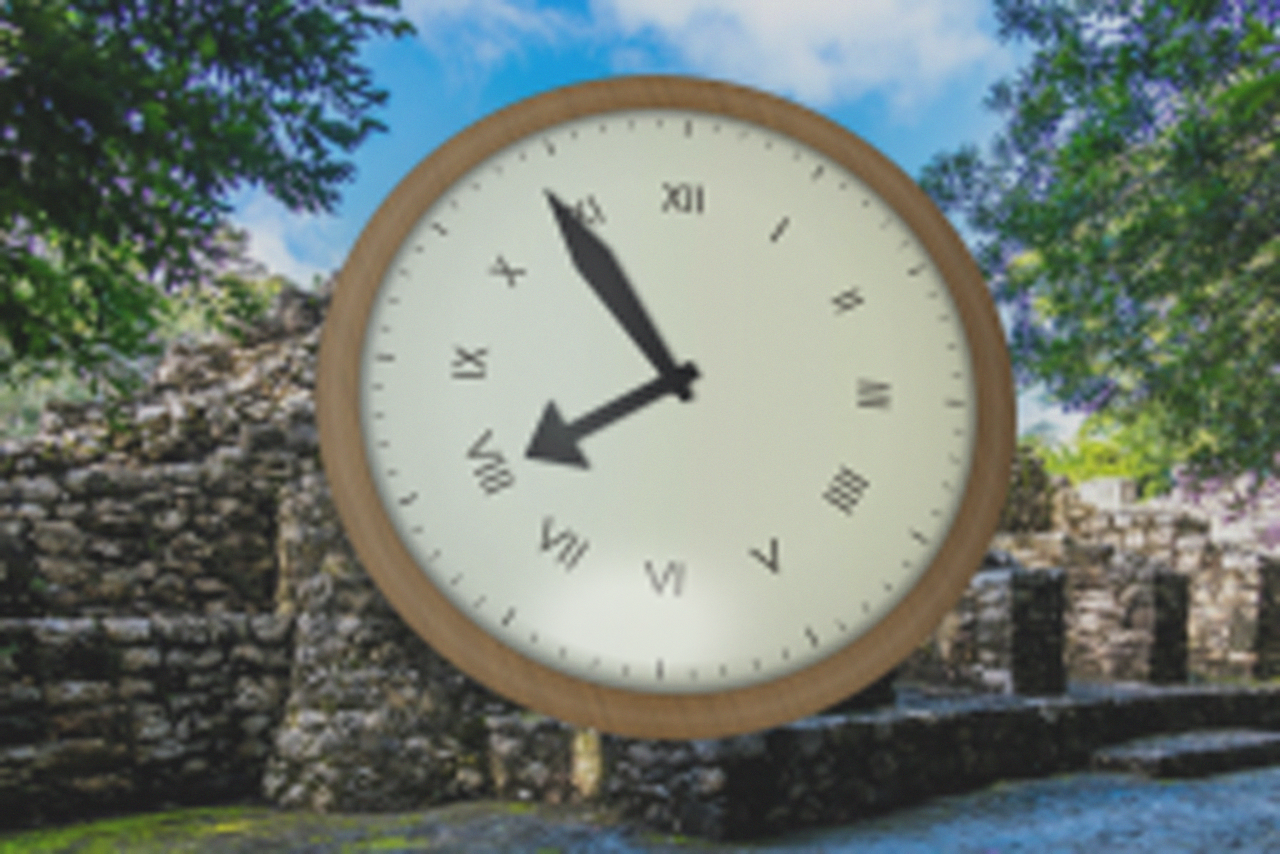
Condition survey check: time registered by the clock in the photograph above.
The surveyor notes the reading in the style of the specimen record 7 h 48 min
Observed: 7 h 54 min
